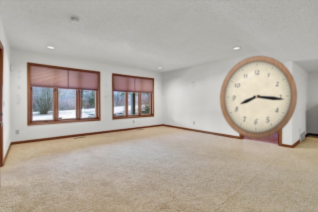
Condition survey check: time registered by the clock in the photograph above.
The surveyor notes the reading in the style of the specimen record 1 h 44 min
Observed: 8 h 16 min
